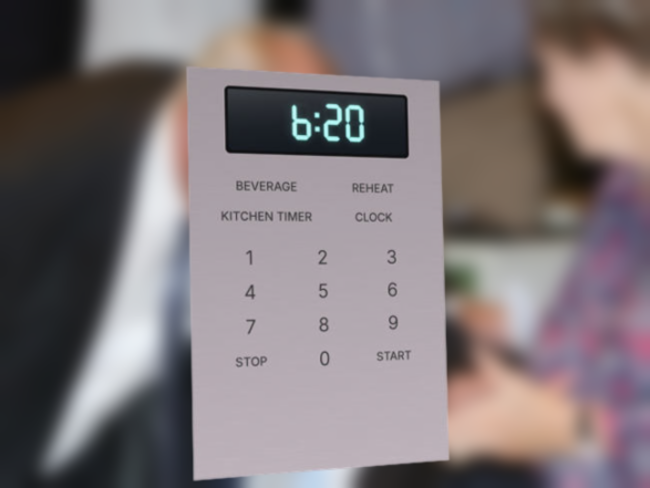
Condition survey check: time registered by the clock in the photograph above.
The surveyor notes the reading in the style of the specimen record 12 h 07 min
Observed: 6 h 20 min
